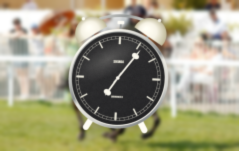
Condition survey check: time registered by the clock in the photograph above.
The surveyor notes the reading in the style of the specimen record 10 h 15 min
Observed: 7 h 06 min
